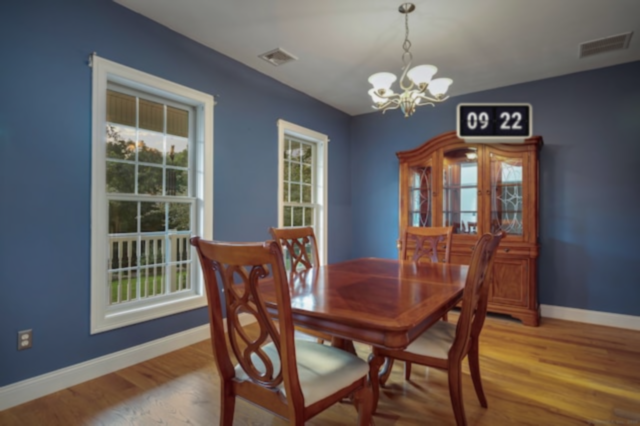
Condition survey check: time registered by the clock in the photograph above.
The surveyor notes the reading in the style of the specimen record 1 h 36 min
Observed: 9 h 22 min
